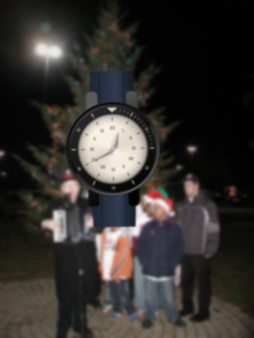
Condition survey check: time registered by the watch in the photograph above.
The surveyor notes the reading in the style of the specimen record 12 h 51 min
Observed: 12 h 40 min
